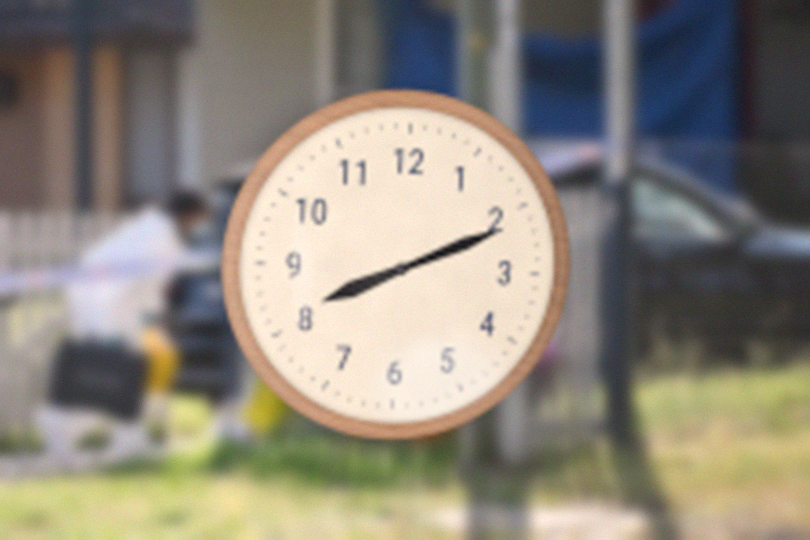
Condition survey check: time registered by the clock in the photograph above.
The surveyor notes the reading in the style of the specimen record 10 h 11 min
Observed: 8 h 11 min
